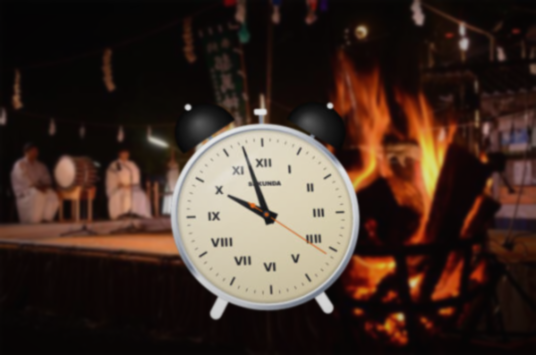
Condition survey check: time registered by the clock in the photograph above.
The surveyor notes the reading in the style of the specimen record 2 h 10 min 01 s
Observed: 9 h 57 min 21 s
